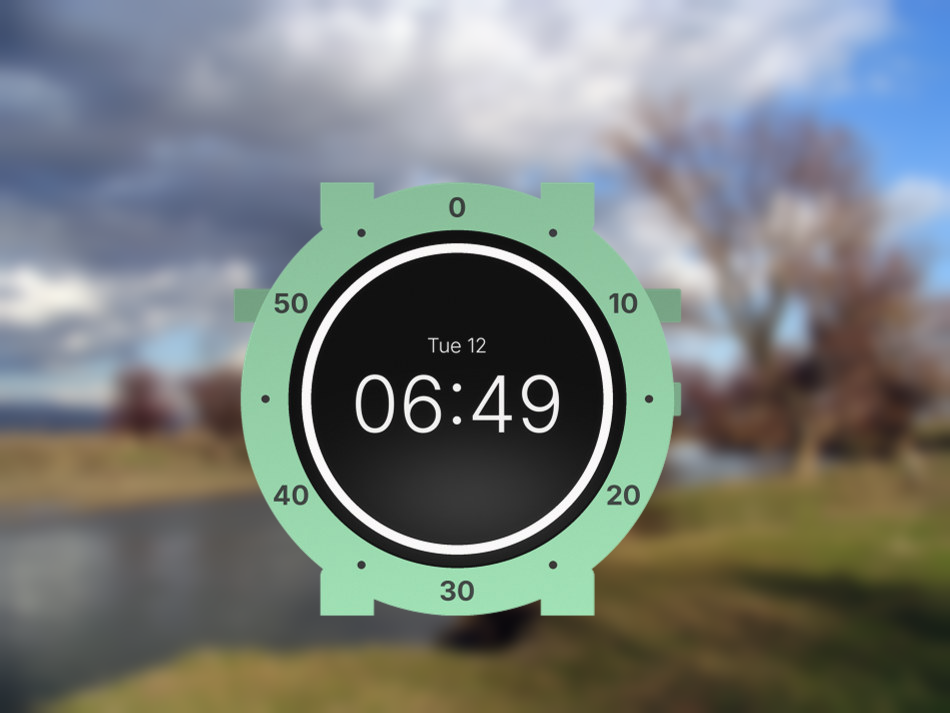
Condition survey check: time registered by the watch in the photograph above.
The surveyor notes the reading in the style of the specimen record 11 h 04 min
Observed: 6 h 49 min
